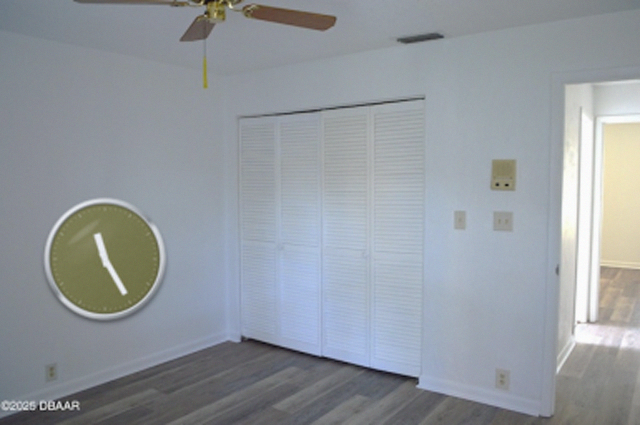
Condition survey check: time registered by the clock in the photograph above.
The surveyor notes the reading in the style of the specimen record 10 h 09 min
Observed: 11 h 25 min
